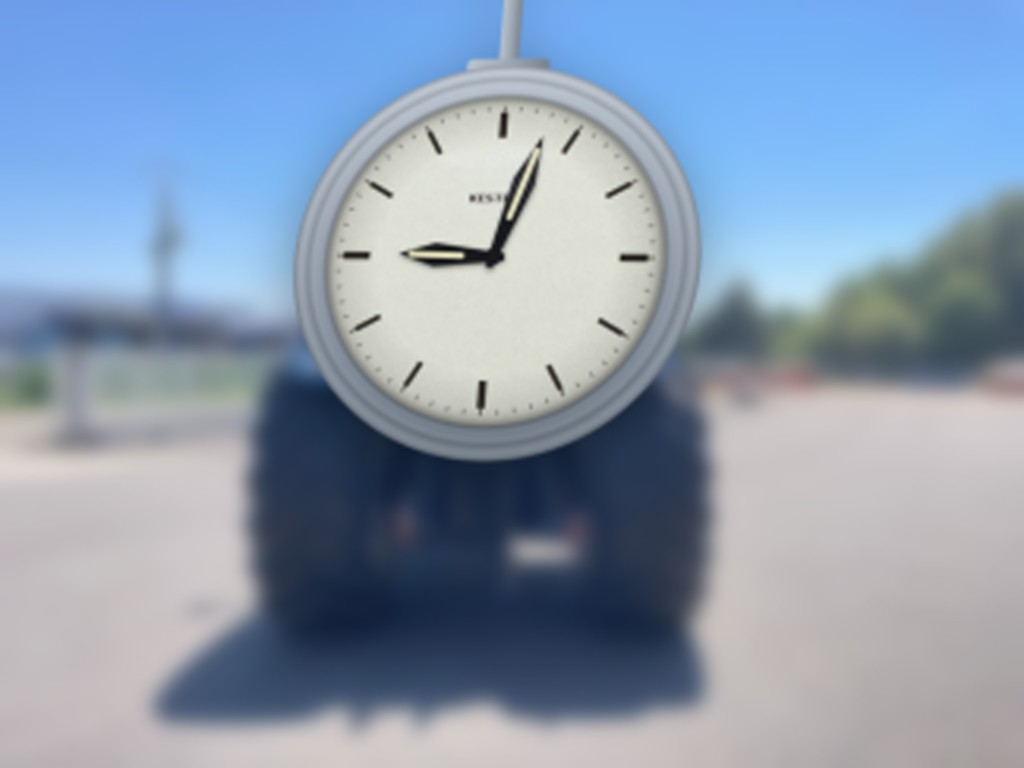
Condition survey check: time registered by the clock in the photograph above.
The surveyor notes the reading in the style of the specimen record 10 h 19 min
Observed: 9 h 03 min
